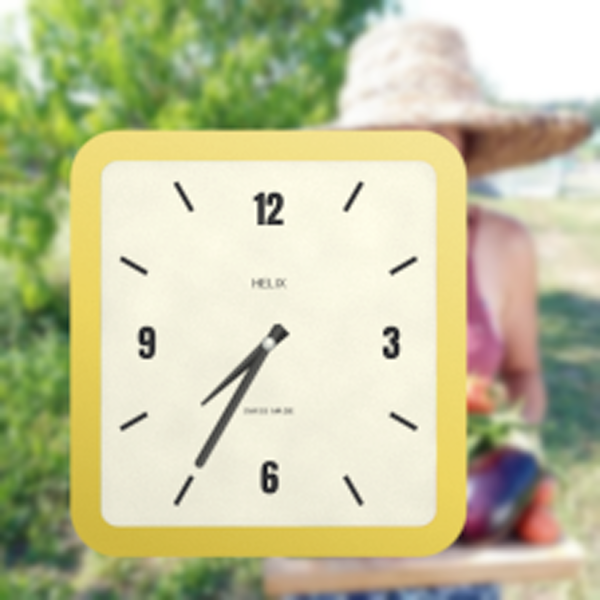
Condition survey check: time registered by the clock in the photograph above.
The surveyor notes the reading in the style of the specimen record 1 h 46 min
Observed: 7 h 35 min
